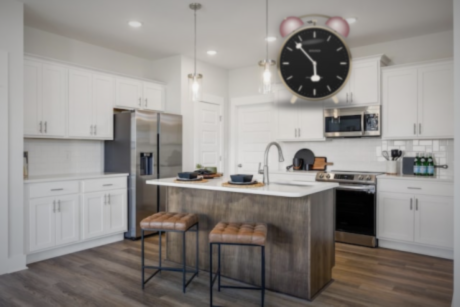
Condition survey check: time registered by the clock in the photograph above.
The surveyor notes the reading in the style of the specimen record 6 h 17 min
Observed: 5 h 53 min
